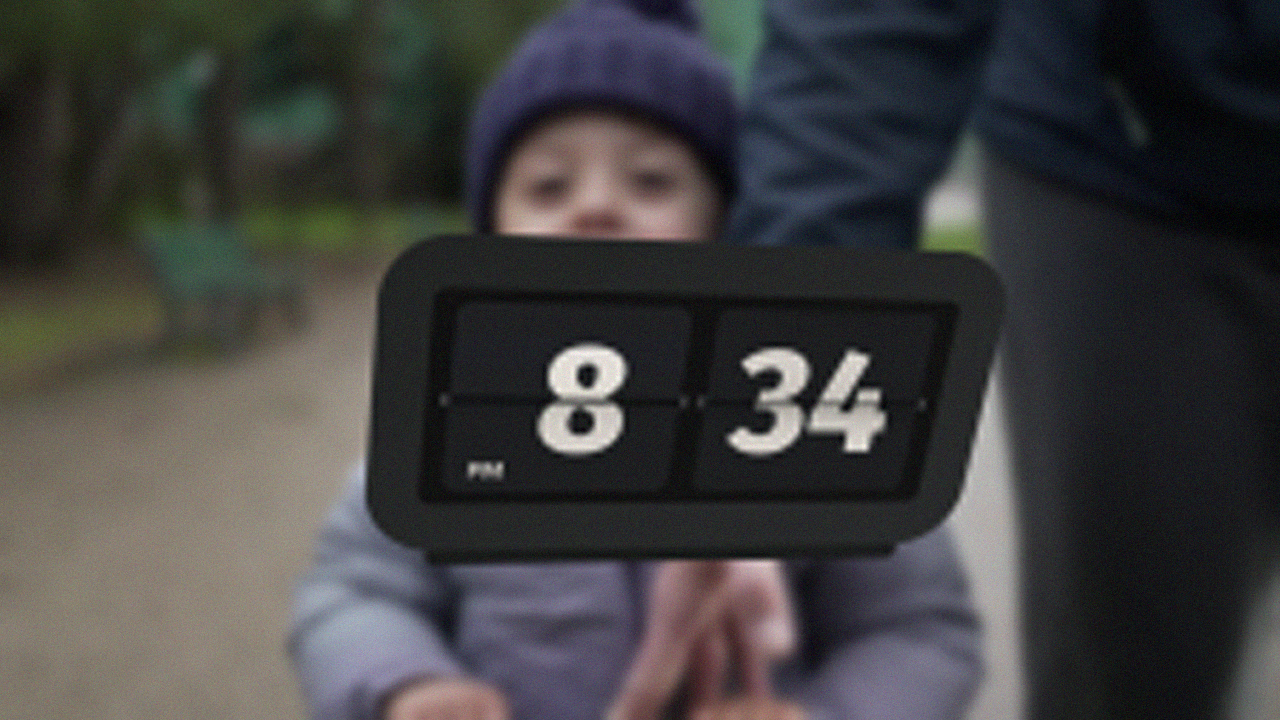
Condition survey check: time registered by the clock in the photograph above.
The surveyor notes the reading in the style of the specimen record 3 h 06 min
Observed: 8 h 34 min
